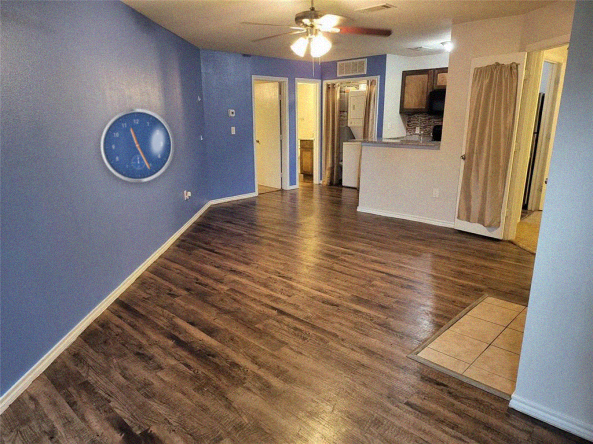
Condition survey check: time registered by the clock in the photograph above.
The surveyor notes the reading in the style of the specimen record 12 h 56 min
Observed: 11 h 26 min
